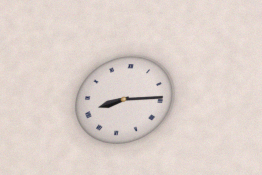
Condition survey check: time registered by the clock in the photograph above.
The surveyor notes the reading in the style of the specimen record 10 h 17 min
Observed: 8 h 14 min
